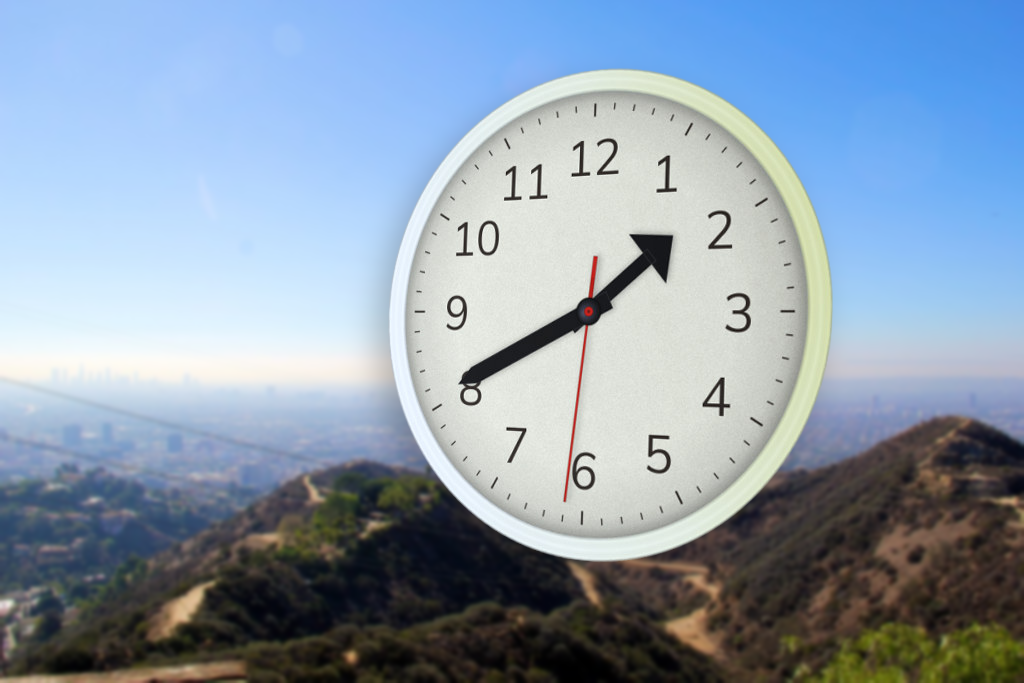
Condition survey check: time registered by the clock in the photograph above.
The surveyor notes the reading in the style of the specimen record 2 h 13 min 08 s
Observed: 1 h 40 min 31 s
